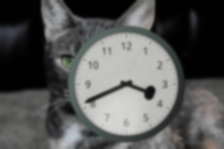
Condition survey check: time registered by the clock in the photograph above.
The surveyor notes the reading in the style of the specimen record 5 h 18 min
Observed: 3 h 41 min
